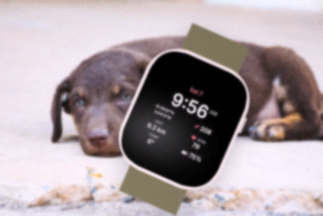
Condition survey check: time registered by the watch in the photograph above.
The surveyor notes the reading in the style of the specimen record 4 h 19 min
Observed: 9 h 56 min
